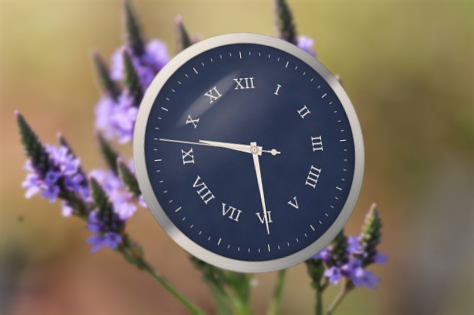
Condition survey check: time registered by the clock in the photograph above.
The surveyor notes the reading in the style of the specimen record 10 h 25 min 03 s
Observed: 9 h 29 min 47 s
